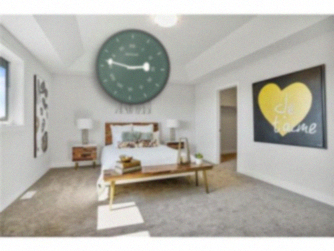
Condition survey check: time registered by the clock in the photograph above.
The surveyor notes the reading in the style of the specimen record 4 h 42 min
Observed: 2 h 47 min
